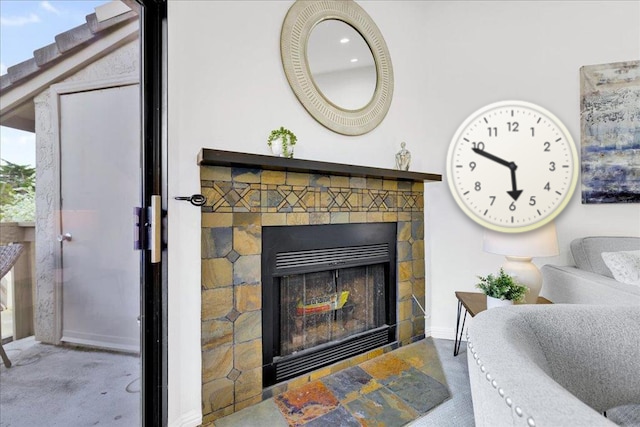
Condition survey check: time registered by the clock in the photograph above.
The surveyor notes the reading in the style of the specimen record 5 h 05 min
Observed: 5 h 49 min
